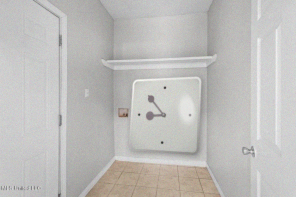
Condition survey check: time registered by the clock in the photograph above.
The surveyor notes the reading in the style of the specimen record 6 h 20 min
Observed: 8 h 53 min
